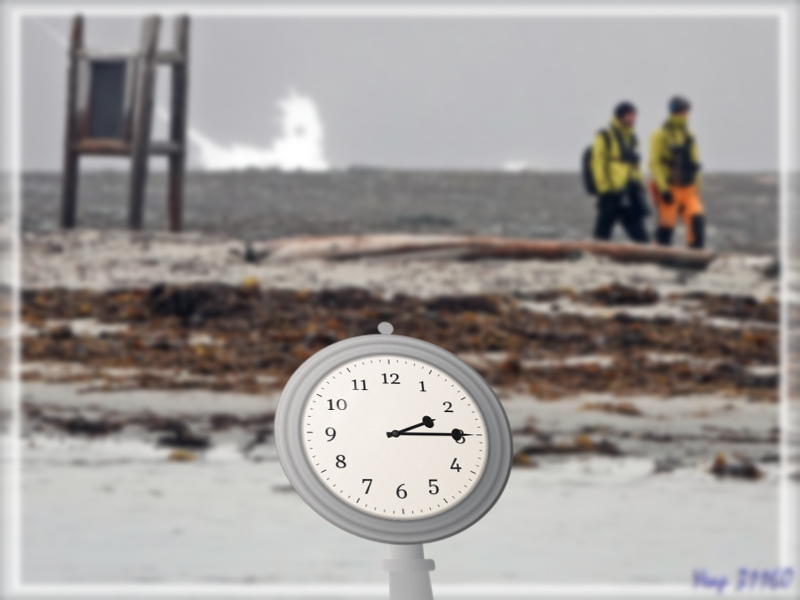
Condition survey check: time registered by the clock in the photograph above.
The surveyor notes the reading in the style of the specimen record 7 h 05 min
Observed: 2 h 15 min
